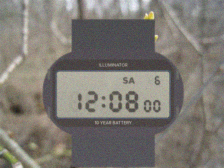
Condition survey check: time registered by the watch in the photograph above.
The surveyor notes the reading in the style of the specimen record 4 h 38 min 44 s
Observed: 12 h 08 min 00 s
